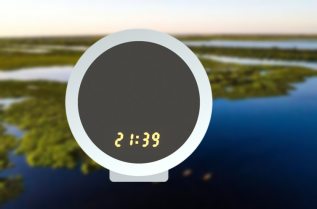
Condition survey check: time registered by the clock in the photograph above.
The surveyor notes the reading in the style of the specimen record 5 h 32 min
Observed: 21 h 39 min
